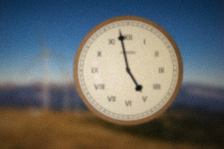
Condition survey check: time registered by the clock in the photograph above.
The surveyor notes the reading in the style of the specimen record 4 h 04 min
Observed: 4 h 58 min
